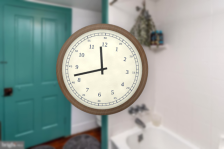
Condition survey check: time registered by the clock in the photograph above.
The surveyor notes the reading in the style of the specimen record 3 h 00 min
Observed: 11 h 42 min
